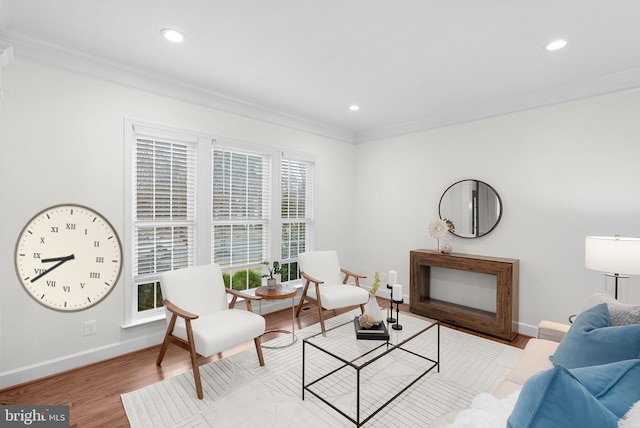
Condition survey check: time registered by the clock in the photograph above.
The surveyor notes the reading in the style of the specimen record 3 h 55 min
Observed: 8 h 39 min
